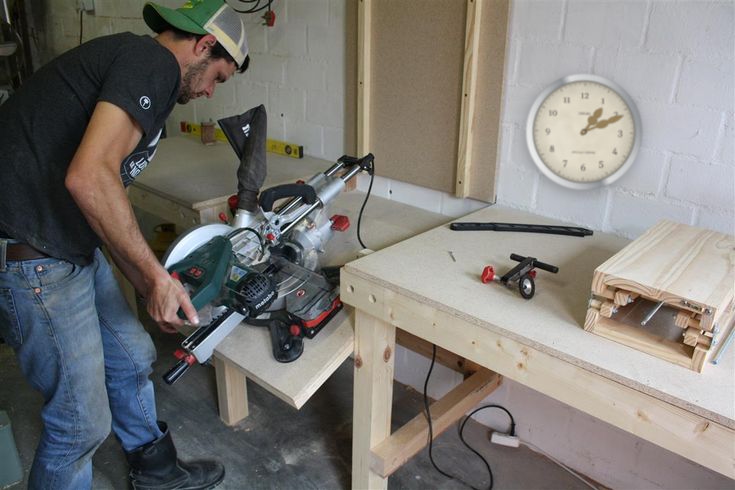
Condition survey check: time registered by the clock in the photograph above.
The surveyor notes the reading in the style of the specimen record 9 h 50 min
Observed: 1 h 11 min
